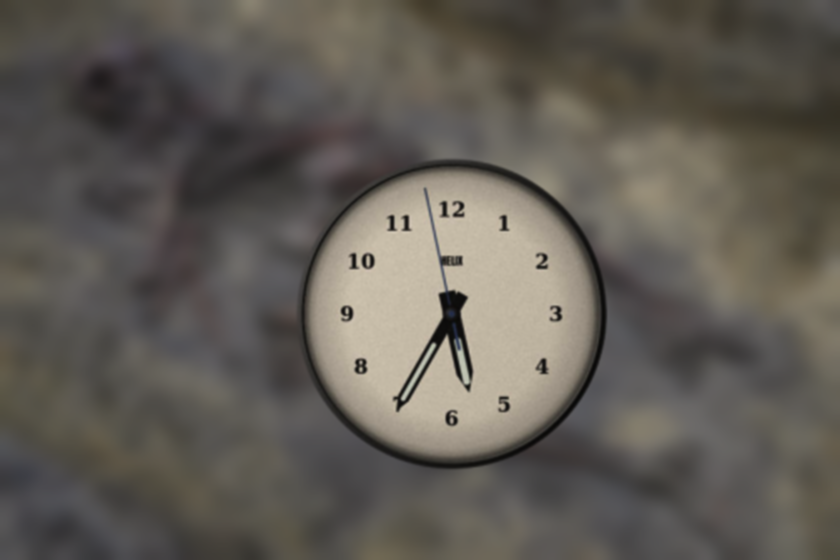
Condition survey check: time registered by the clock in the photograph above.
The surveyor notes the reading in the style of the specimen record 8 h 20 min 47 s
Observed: 5 h 34 min 58 s
